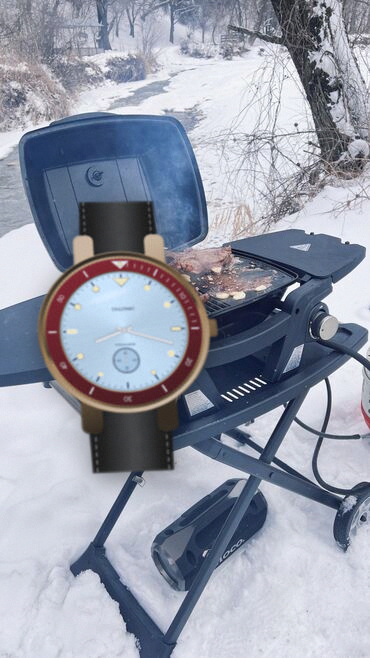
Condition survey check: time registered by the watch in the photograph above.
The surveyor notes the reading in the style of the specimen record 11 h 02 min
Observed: 8 h 18 min
